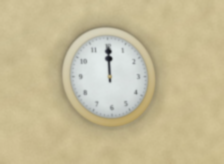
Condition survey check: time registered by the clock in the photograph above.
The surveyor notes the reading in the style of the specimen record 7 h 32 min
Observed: 12 h 00 min
